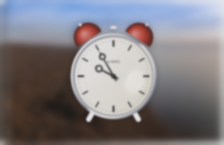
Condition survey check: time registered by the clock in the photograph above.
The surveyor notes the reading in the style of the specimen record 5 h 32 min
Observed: 9 h 55 min
